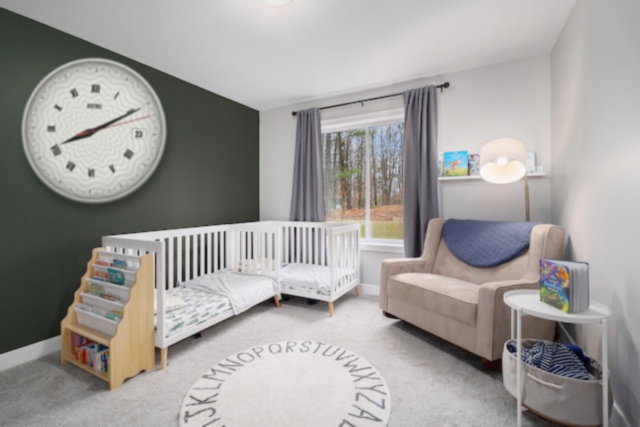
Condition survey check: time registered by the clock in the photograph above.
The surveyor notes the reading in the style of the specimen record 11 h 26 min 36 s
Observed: 8 h 10 min 12 s
